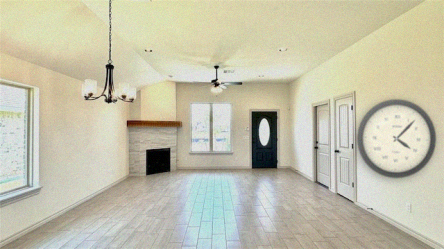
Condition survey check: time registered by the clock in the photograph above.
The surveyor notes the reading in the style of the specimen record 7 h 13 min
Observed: 4 h 07 min
